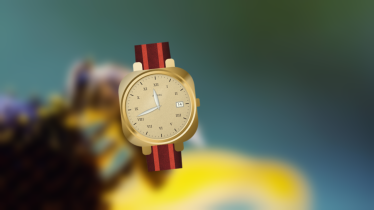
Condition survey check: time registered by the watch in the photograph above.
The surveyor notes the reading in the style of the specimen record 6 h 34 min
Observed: 11 h 42 min
